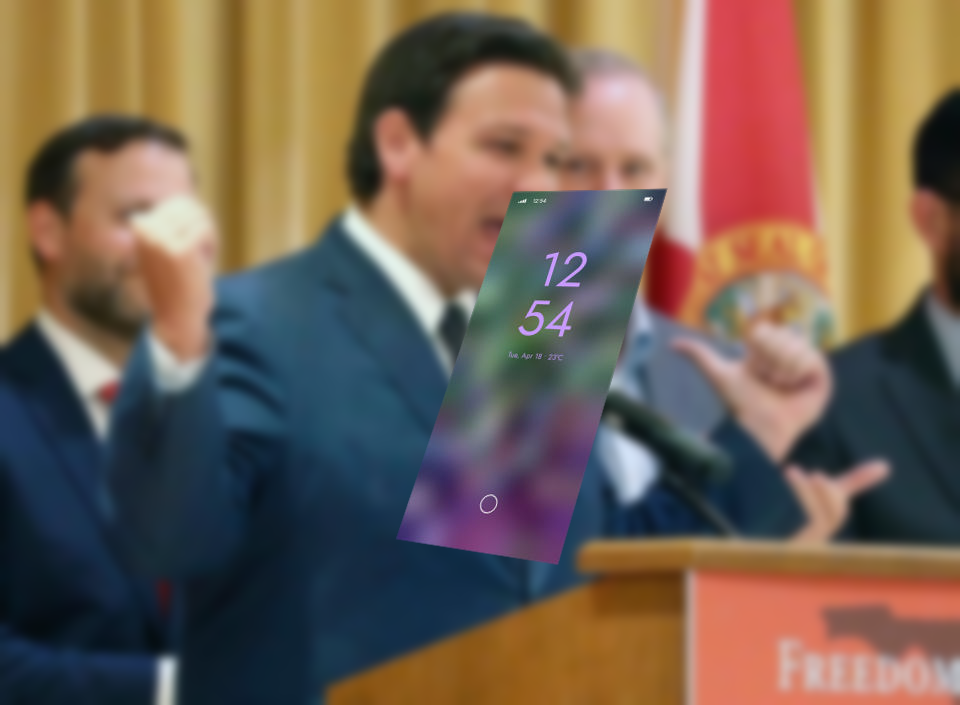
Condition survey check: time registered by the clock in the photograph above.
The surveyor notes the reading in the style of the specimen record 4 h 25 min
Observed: 12 h 54 min
